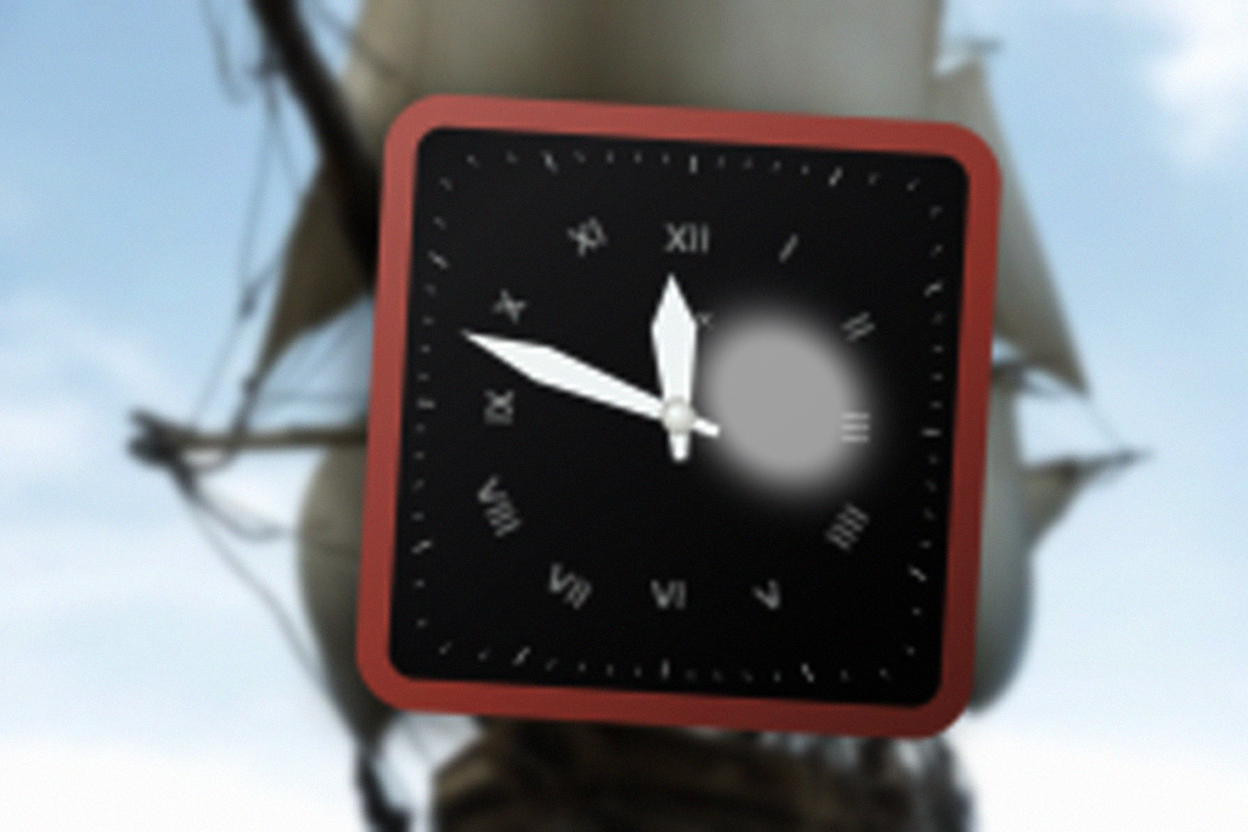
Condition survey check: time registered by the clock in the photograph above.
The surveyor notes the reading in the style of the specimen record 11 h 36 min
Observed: 11 h 48 min
